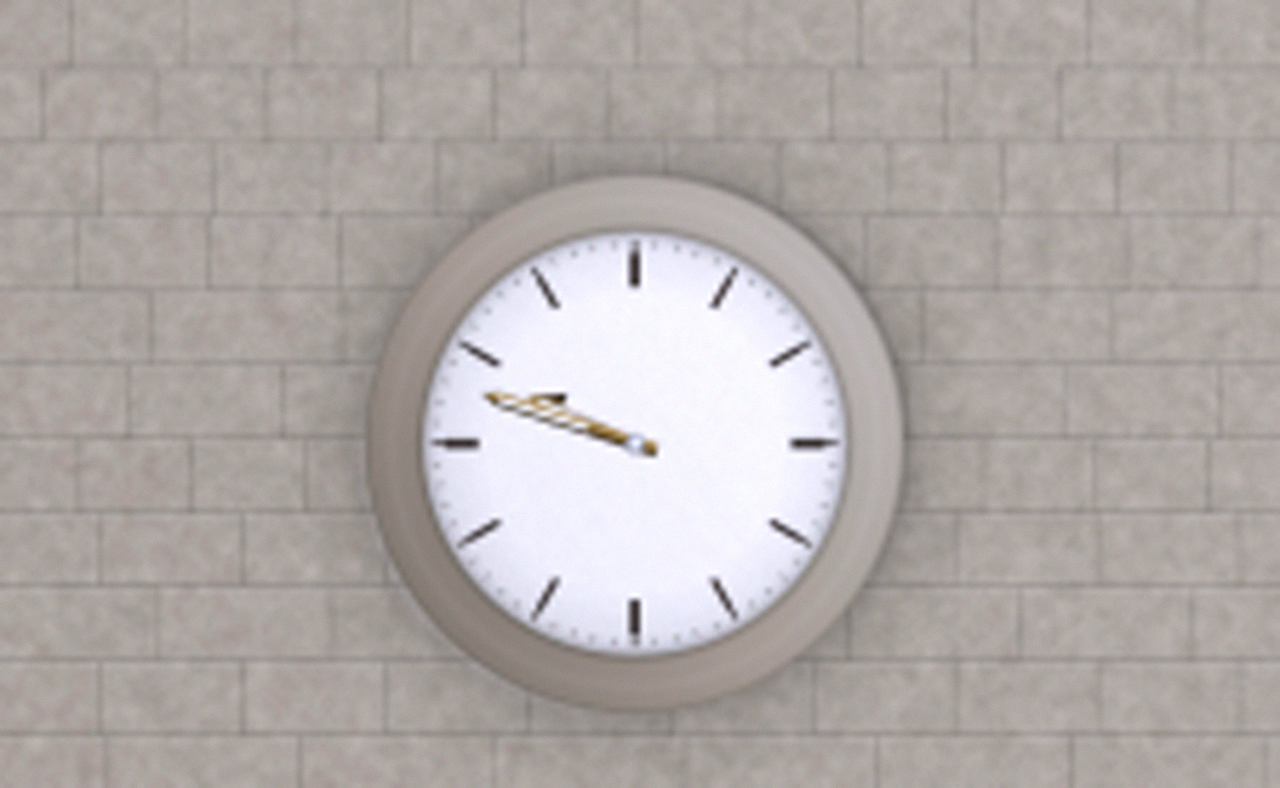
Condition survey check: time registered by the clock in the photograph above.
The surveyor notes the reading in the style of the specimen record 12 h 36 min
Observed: 9 h 48 min
